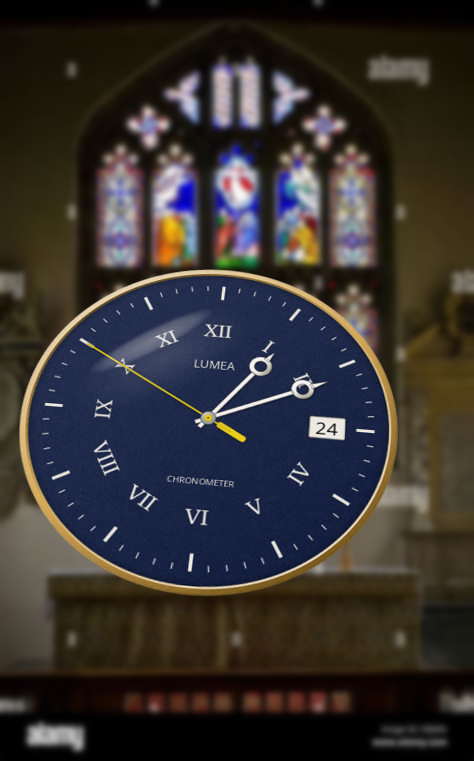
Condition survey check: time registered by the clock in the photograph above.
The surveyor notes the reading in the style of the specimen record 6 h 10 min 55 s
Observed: 1 h 10 min 50 s
